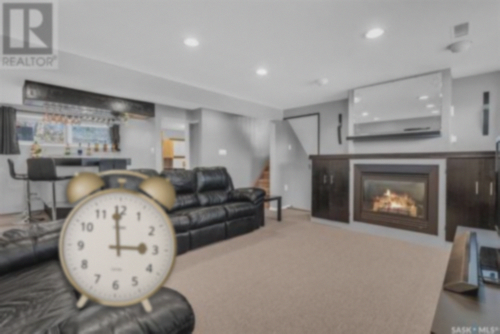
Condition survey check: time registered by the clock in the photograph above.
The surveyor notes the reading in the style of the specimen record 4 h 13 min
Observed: 2 h 59 min
